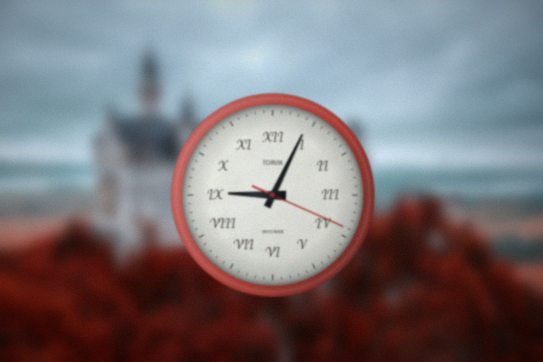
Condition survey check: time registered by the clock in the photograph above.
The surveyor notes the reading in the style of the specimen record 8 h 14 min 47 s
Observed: 9 h 04 min 19 s
